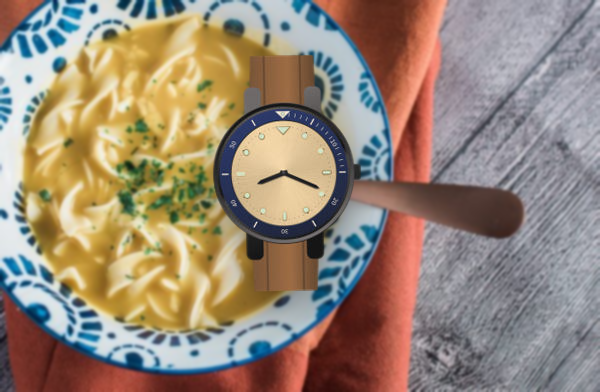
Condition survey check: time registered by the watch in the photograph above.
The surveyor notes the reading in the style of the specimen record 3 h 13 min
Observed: 8 h 19 min
